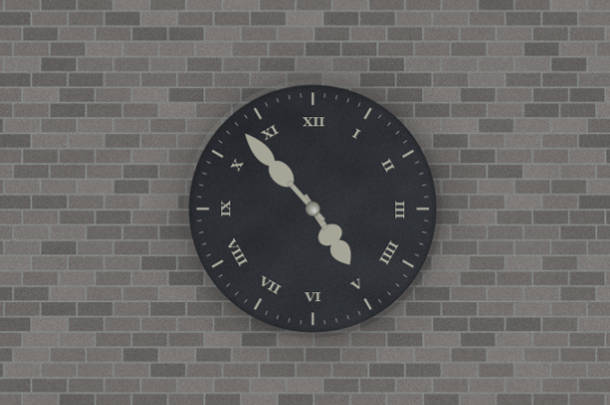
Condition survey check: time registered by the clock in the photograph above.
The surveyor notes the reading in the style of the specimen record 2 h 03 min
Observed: 4 h 53 min
